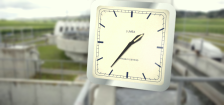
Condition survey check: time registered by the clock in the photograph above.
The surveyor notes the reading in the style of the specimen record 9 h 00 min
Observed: 1 h 36 min
